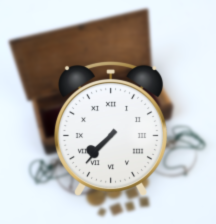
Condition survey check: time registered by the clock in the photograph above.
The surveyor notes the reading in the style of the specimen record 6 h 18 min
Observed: 7 h 37 min
